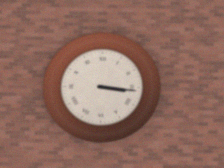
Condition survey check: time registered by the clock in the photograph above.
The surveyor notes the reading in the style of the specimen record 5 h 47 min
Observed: 3 h 16 min
